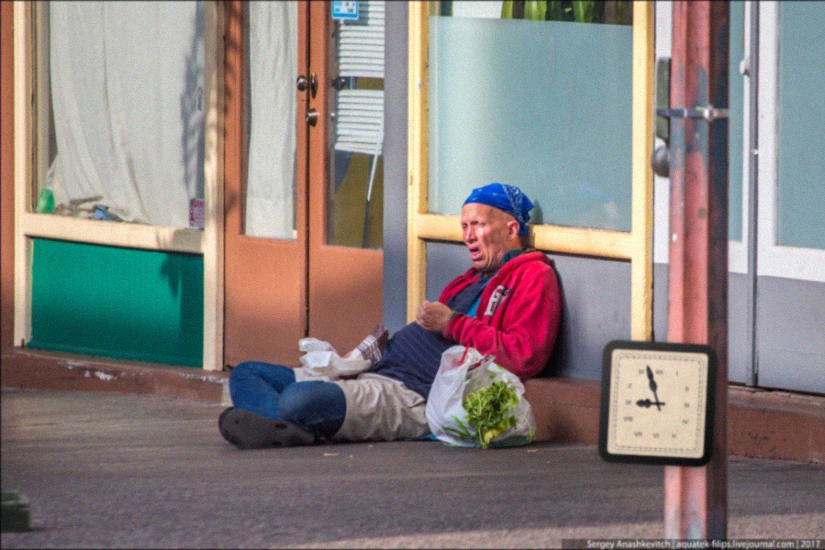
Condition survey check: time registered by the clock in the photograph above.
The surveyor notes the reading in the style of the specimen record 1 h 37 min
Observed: 8 h 57 min
